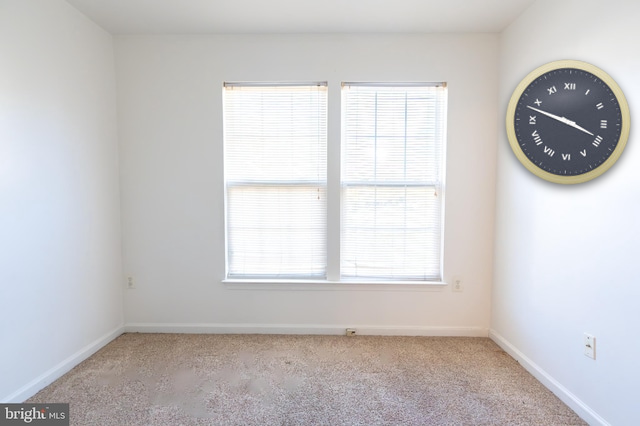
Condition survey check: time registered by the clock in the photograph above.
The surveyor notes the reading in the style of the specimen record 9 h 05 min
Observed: 3 h 48 min
